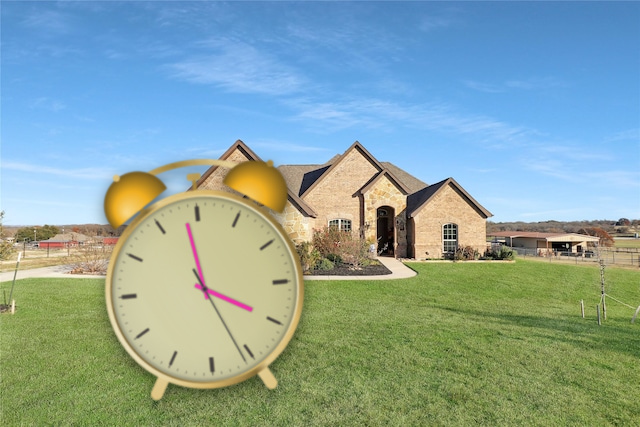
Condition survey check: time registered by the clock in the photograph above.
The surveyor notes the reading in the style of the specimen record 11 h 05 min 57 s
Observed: 3 h 58 min 26 s
